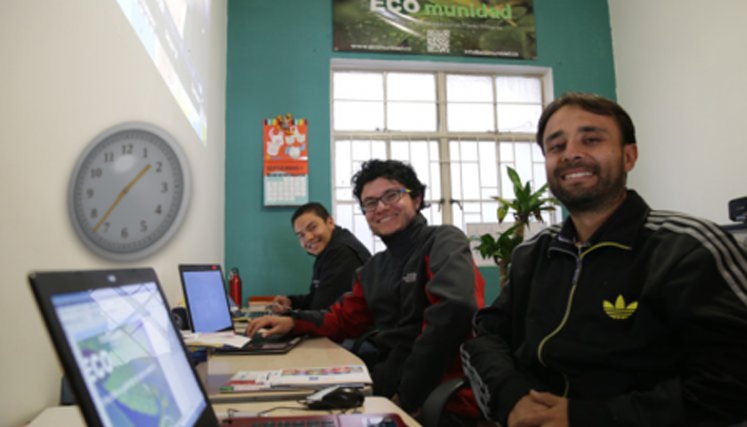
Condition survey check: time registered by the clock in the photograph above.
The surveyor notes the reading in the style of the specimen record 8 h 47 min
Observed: 1 h 37 min
